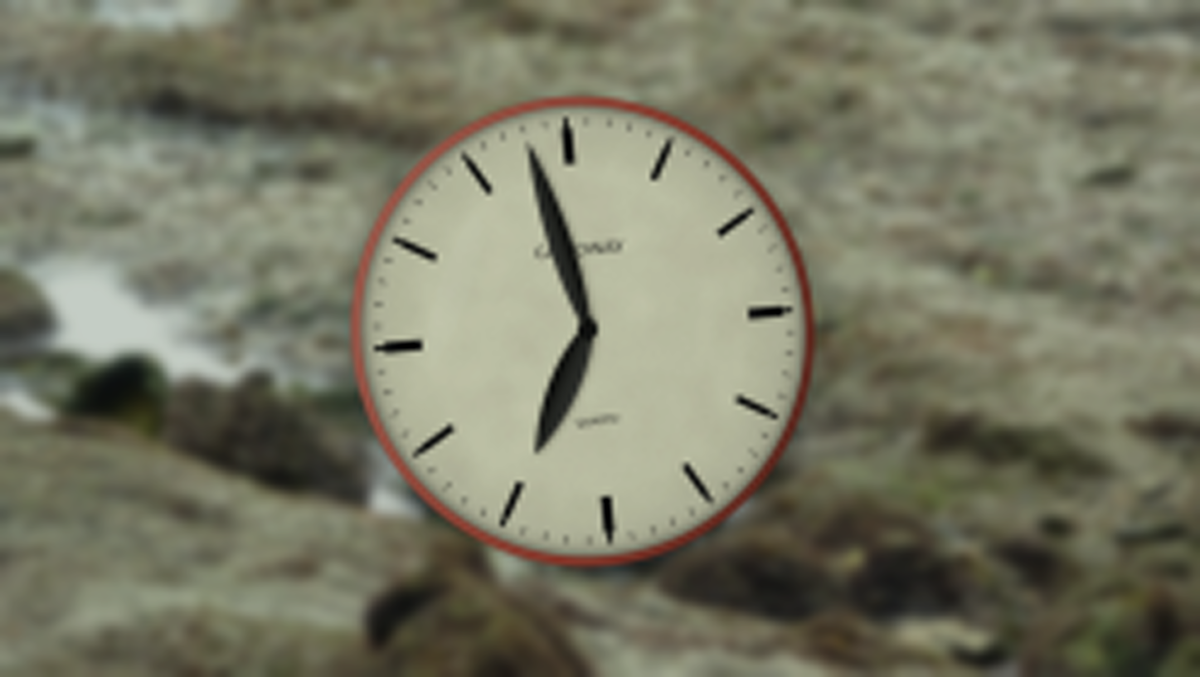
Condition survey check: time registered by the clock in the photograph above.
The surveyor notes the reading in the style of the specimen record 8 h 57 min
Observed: 6 h 58 min
